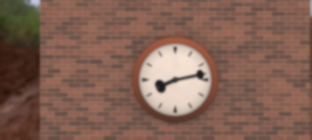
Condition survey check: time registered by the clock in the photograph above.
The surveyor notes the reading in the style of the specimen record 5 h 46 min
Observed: 8 h 13 min
